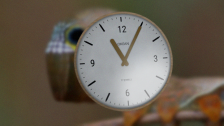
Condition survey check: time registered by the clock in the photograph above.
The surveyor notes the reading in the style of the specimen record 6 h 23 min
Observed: 11 h 05 min
